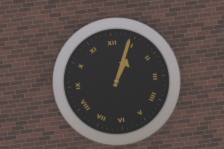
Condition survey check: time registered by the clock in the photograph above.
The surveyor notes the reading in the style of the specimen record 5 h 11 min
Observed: 1 h 04 min
